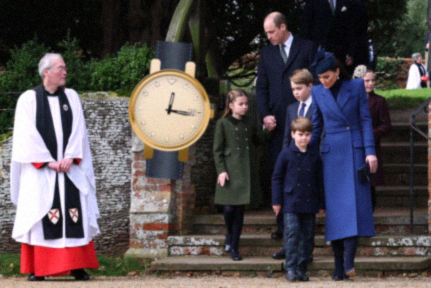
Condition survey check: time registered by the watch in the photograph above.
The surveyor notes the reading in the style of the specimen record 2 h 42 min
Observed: 12 h 16 min
